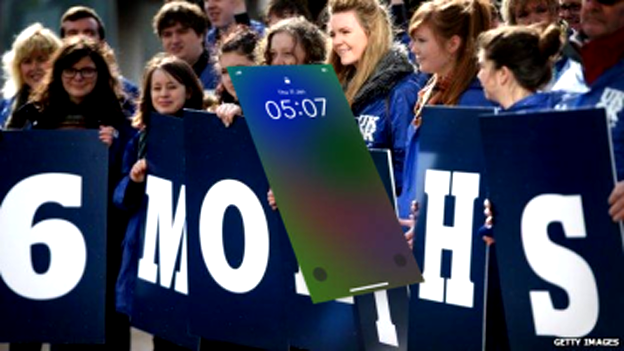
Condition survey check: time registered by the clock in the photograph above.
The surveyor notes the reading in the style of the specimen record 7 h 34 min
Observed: 5 h 07 min
